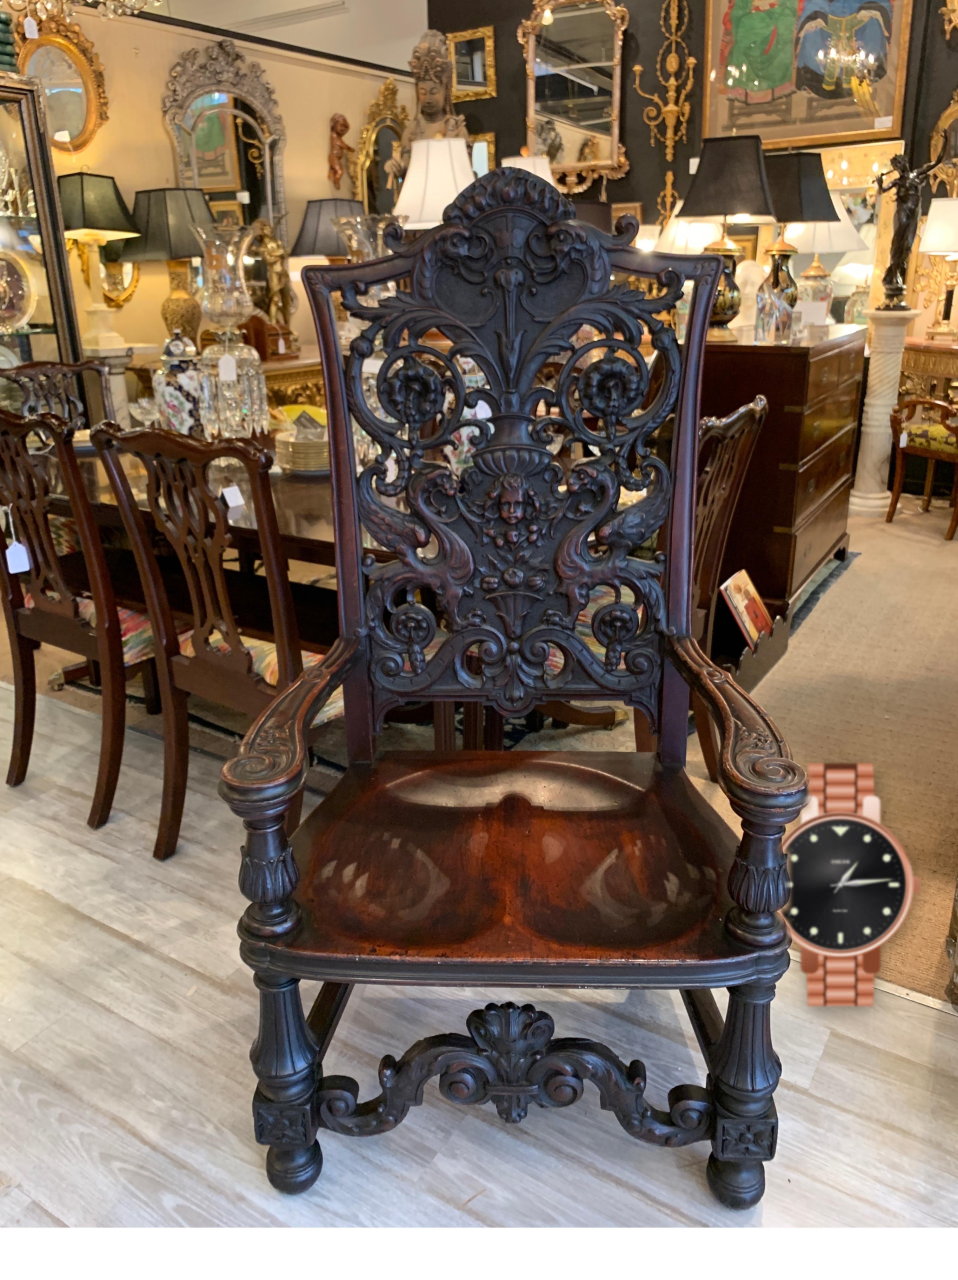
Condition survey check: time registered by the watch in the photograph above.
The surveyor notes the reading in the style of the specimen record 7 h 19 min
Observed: 1 h 14 min
